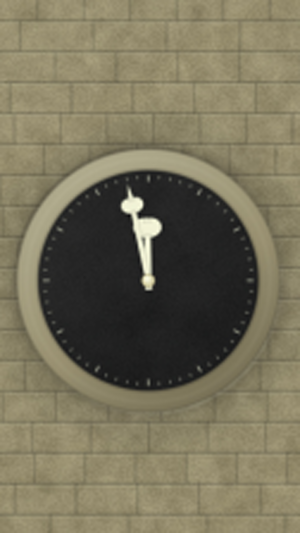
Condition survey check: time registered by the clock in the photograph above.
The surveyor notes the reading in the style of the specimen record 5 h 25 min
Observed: 11 h 58 min
